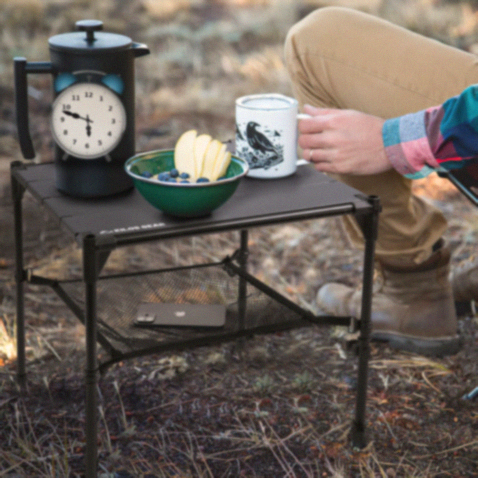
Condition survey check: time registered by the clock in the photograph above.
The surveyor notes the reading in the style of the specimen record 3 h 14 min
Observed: 5 h 48 min
